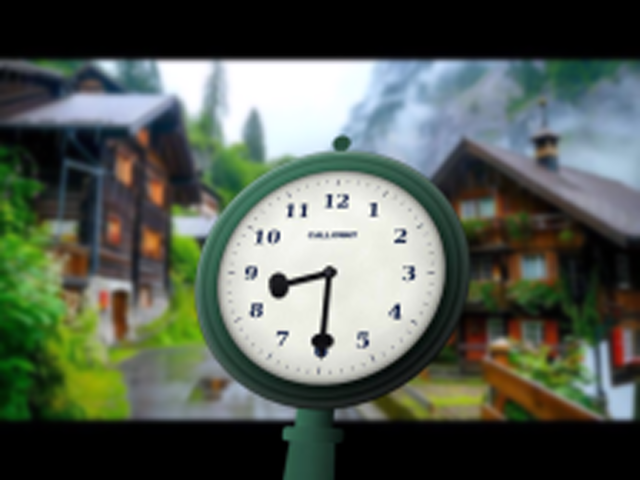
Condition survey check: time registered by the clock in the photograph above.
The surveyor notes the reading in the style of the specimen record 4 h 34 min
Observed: 8 h 30 min
